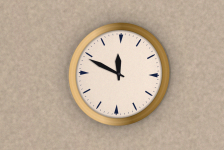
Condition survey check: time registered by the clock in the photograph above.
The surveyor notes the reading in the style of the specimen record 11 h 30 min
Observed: 11 h 49 min
